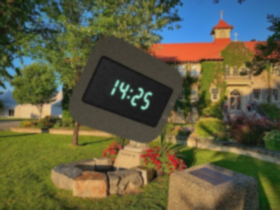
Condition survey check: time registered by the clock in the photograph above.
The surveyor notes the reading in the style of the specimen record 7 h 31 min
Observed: 14 h 25 min
